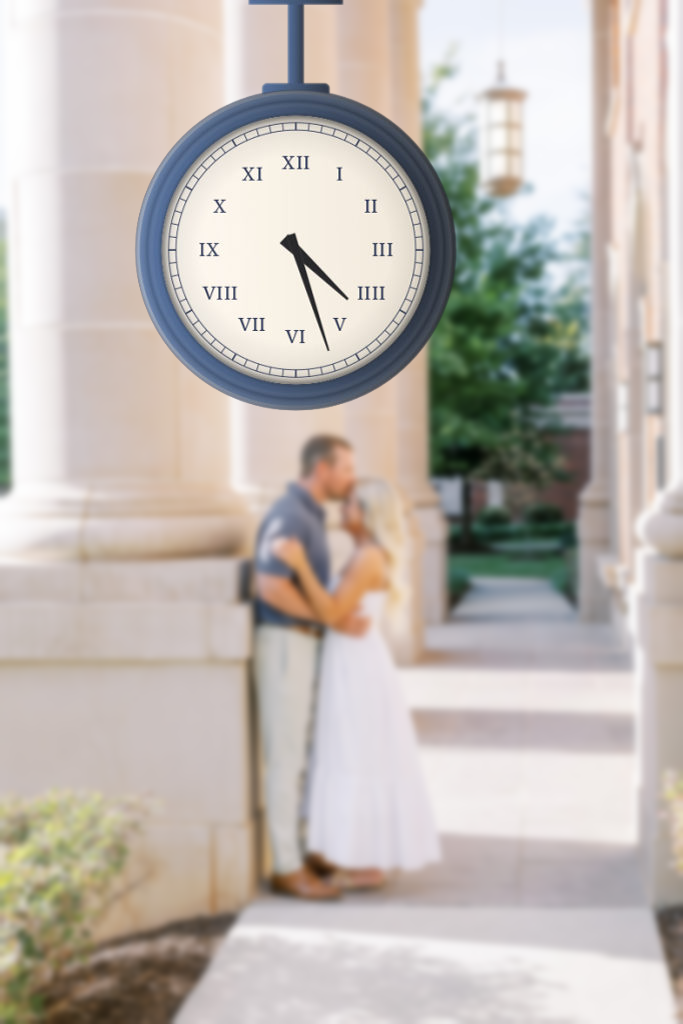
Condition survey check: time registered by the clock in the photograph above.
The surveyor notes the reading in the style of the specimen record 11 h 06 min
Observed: 4 h 27 min
